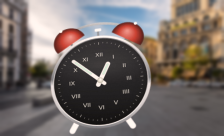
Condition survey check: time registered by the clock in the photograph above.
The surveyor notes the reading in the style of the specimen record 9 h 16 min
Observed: 12 h 52 min
